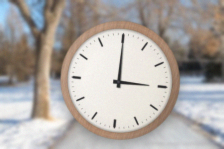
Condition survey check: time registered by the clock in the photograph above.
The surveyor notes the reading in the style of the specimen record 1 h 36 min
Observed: 3 h 00 min
